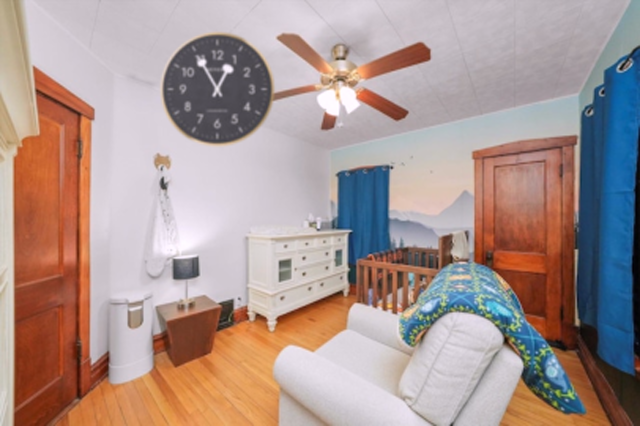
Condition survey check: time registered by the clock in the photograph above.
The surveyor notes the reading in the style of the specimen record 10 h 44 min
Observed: 12 h 55 min
